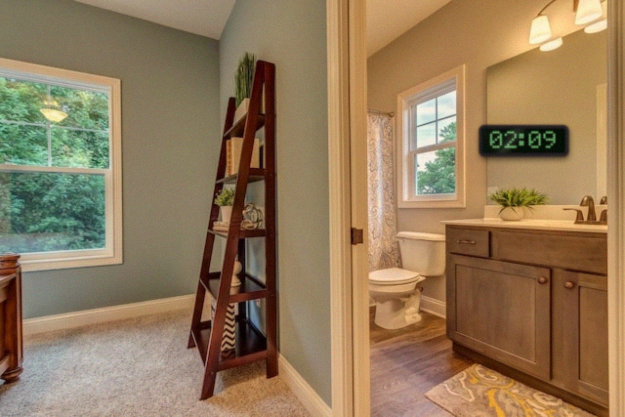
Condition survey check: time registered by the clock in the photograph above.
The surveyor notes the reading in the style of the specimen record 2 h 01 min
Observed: 2 h 09 min
